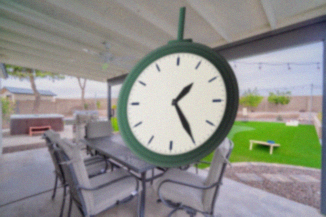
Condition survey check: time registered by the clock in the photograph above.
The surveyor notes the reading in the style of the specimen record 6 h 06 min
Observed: 1 h 25 min
